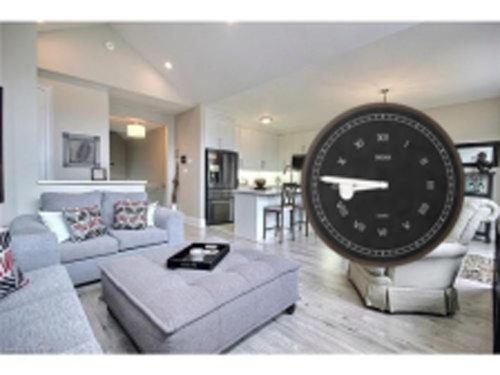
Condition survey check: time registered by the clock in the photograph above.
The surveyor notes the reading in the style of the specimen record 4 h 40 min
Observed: 8 h 46 min
